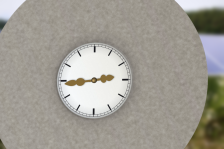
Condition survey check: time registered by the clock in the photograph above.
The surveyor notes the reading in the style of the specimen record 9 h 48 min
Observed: 2 h 44 min
